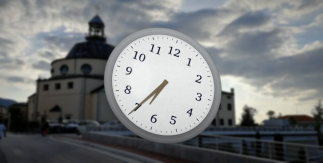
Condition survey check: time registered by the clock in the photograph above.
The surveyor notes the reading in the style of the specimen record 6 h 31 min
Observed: 6 h 35 min
